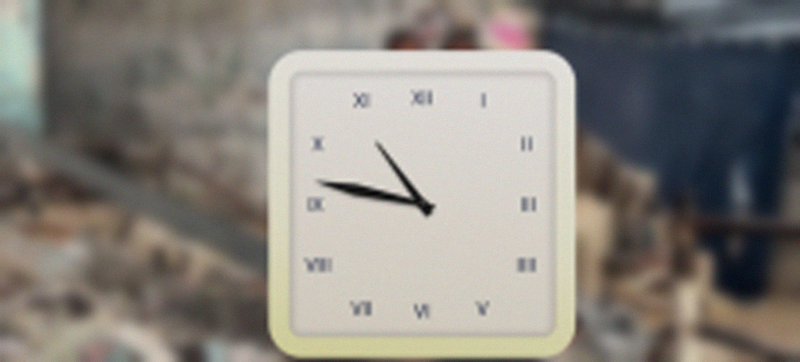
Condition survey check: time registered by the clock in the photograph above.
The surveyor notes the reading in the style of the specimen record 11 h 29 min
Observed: 10 h 47 min
